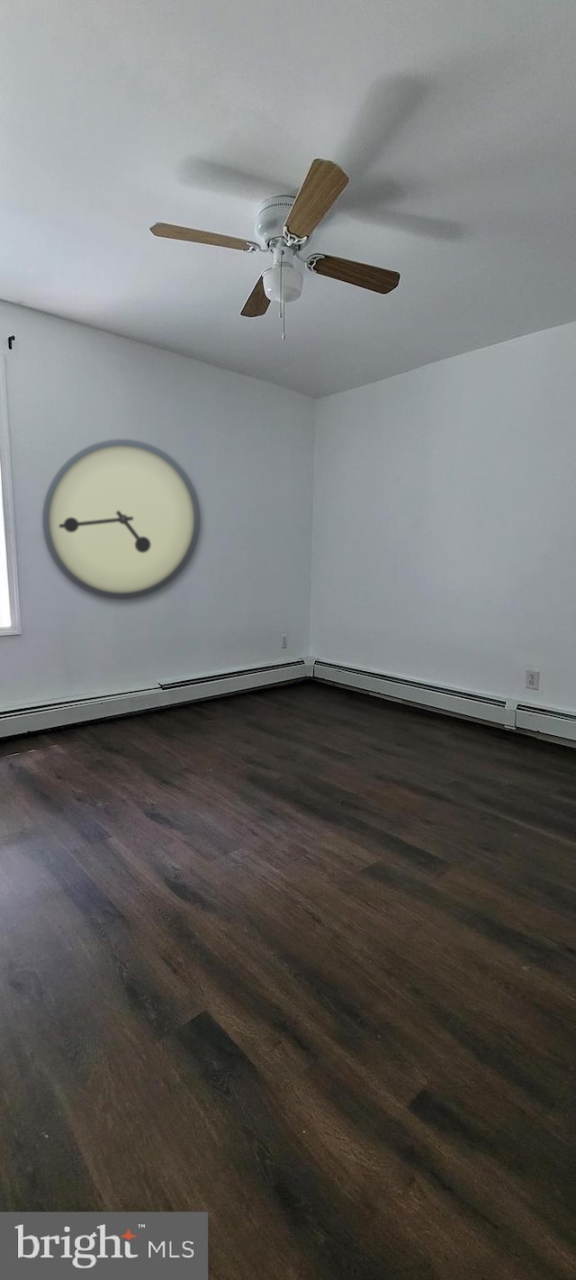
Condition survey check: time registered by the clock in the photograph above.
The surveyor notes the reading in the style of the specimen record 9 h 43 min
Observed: 4 h 44 min
